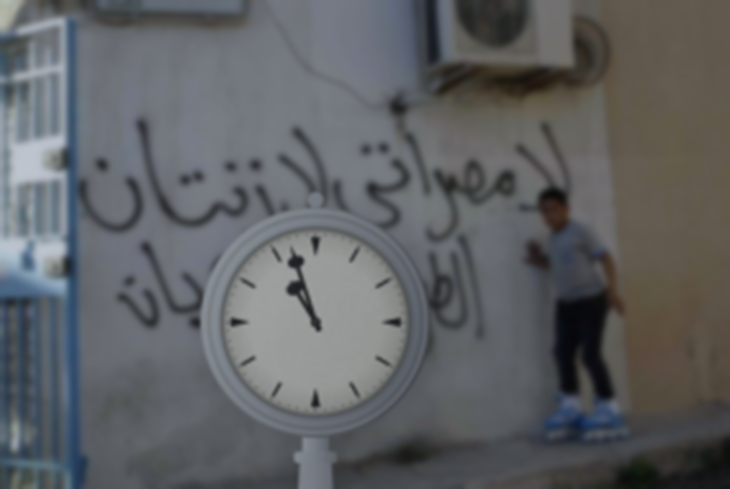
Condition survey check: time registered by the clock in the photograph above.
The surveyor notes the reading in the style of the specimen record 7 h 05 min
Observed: 10 h 57 min
